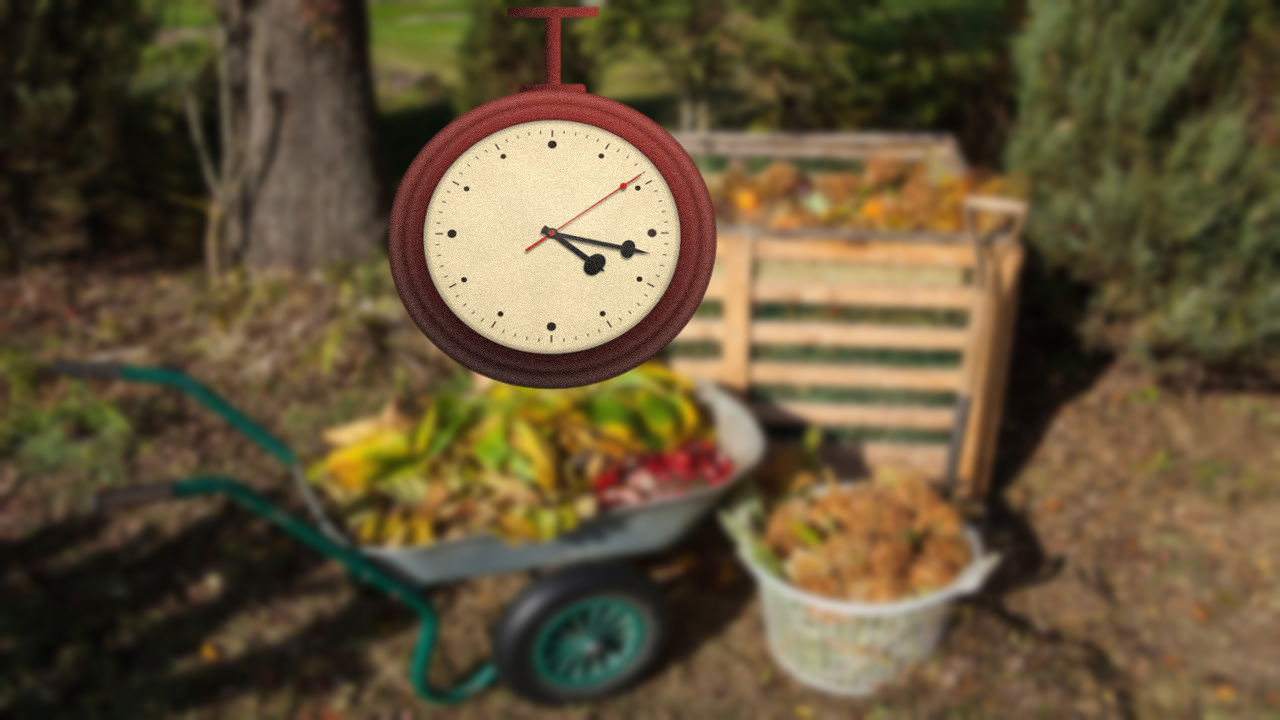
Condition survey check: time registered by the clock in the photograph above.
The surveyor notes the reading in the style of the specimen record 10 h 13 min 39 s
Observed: 4 h 17 min 09 s
